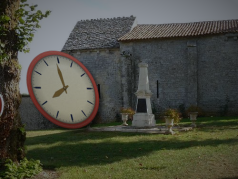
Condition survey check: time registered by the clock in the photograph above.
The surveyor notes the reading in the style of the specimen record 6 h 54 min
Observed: 7 h 59 min
